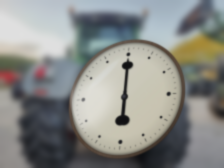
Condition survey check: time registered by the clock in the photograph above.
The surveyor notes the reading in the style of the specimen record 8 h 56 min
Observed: 6 h 00 min
